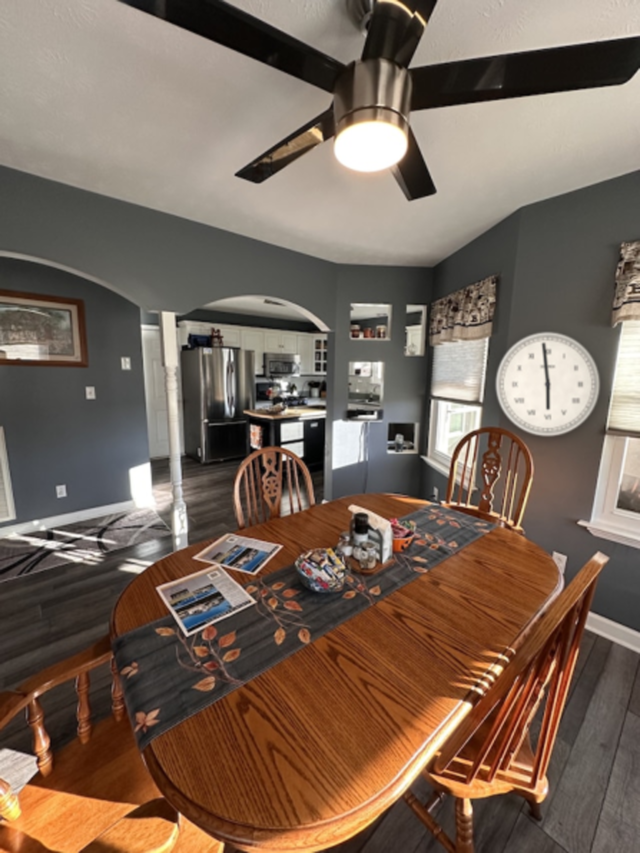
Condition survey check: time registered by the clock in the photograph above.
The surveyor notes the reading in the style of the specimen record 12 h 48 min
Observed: 5 h 59 min
